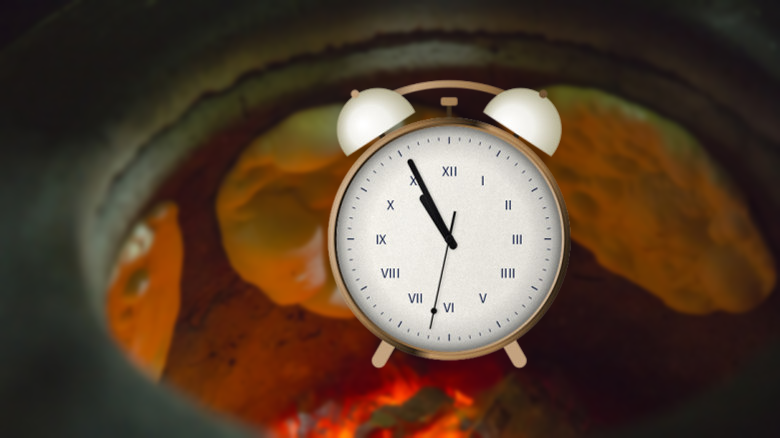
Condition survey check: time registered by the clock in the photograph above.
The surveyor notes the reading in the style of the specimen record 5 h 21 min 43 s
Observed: 10 h 55 min 32 s
